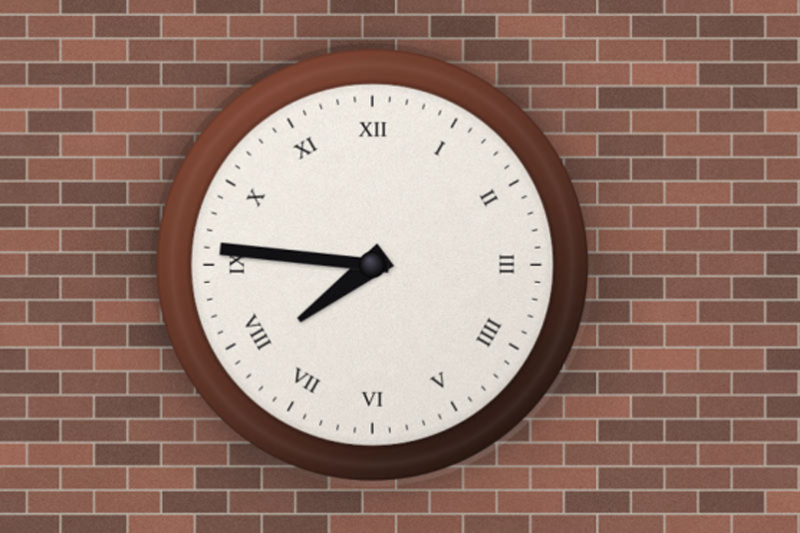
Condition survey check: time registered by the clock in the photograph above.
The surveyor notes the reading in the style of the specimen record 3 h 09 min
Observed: 7 h 46 min
